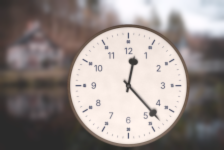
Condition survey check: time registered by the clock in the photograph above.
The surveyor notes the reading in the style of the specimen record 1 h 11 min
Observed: 12 h 23 min
